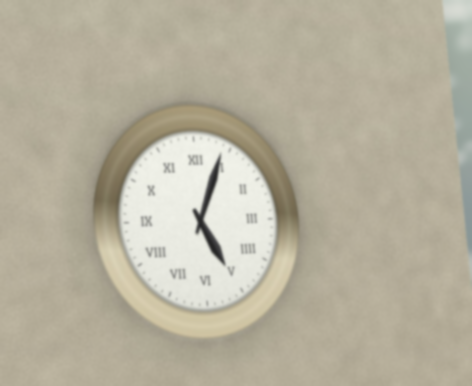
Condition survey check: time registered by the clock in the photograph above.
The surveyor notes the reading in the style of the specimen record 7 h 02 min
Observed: 5 h 04 min
